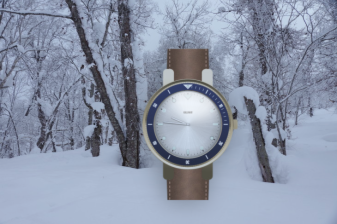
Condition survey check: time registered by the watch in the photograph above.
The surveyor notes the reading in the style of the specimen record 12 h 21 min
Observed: 9 h 46 min
